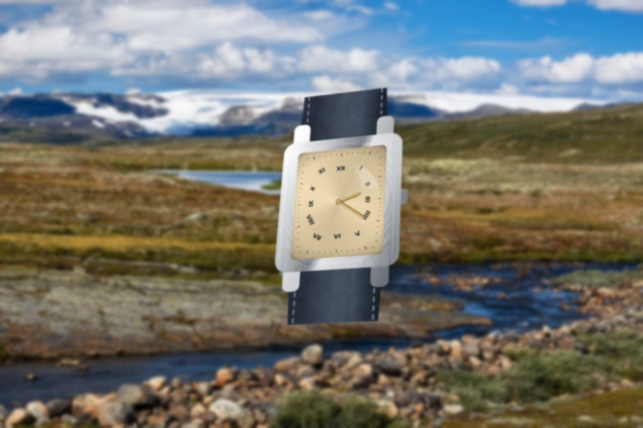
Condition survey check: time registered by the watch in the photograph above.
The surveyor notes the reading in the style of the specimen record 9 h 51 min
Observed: 2 h 21 min
